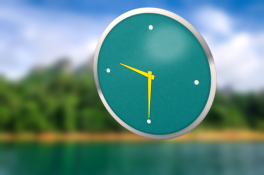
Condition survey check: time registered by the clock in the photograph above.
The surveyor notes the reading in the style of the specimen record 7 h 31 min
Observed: 9 h 30 min
